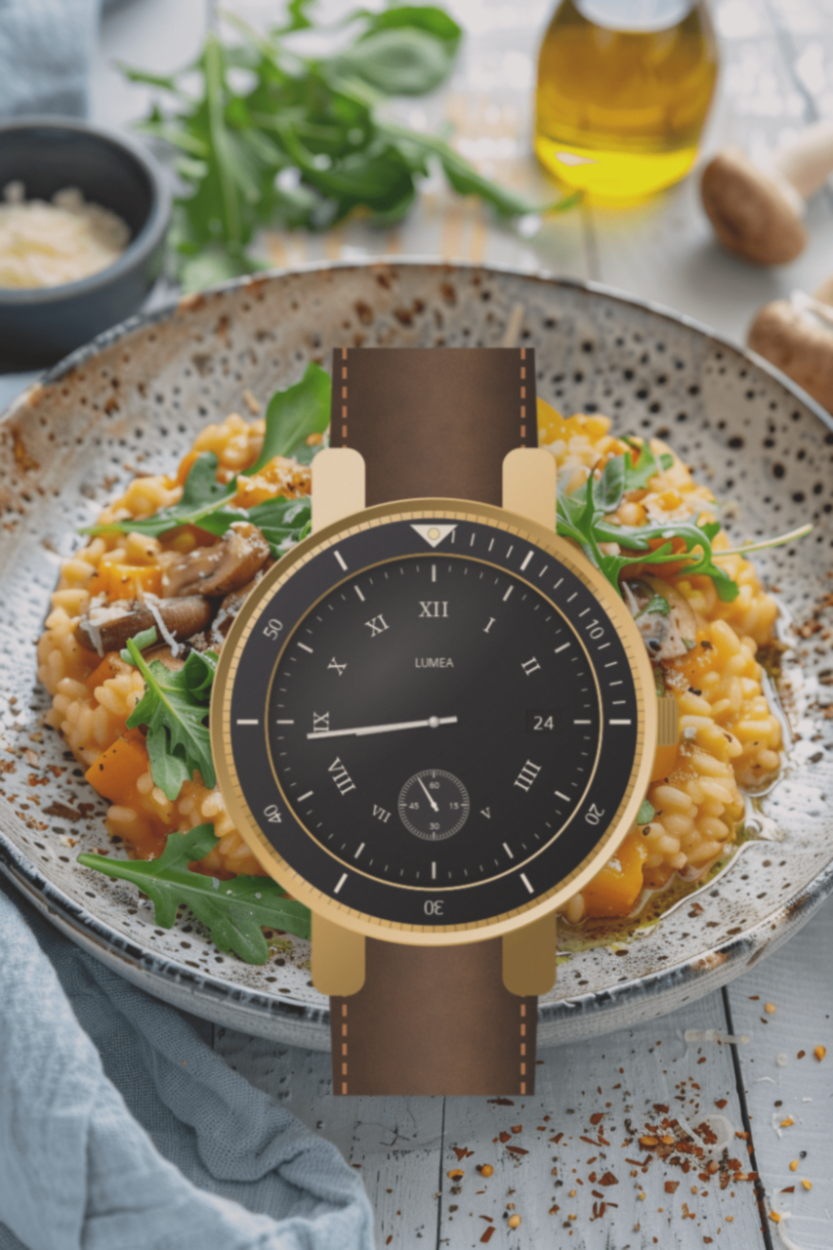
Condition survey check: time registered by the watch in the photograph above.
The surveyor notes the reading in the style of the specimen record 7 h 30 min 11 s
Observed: 8 h 43 min 55 s
